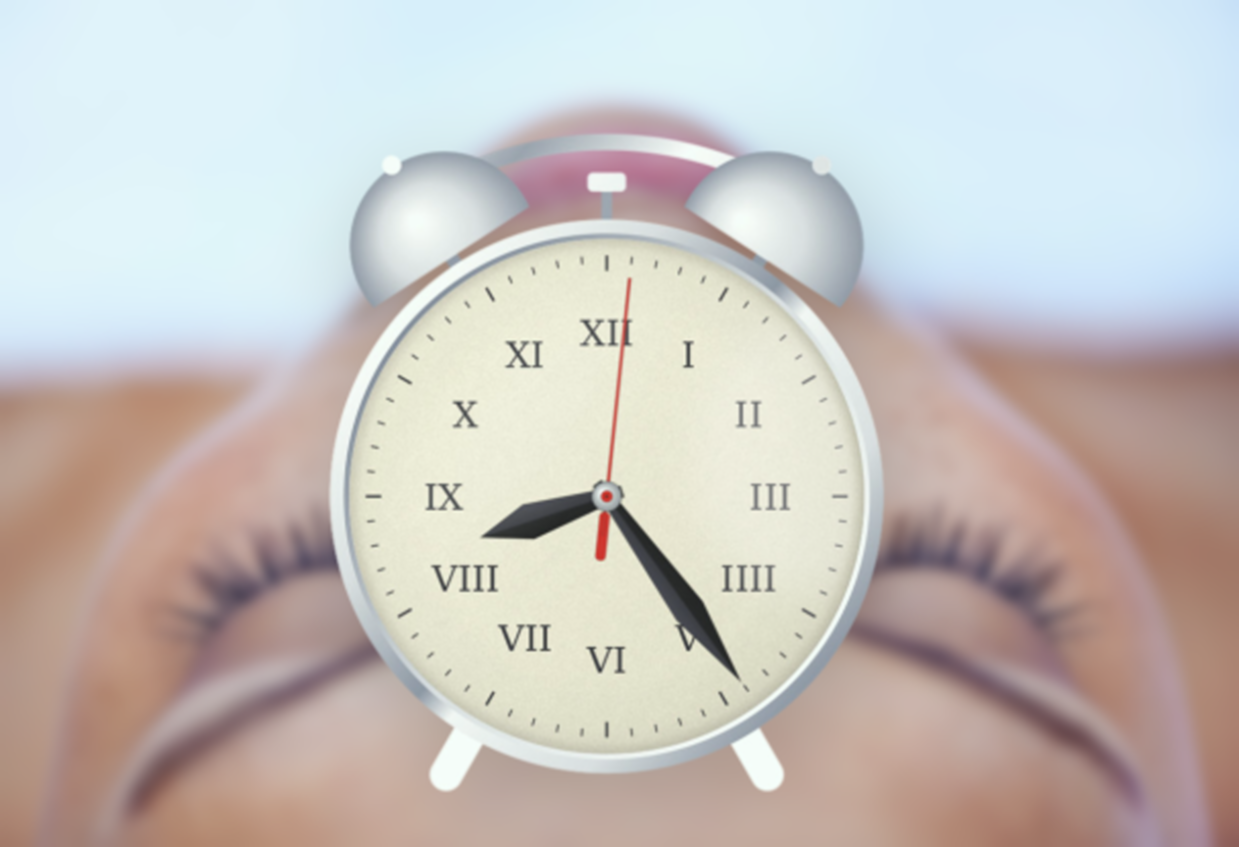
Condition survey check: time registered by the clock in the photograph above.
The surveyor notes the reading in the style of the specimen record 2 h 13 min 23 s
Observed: 8 h 24 min 01 s
